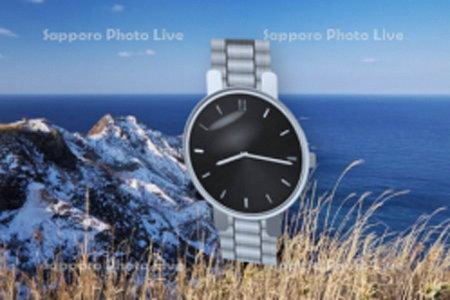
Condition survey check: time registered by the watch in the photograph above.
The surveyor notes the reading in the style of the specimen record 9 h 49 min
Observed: 8 h 16 min
